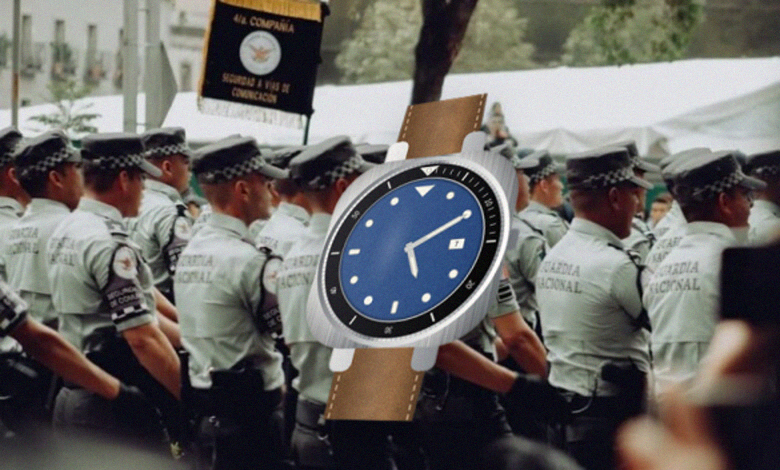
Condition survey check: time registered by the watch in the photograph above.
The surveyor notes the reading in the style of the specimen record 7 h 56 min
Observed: 5 h 10 min
